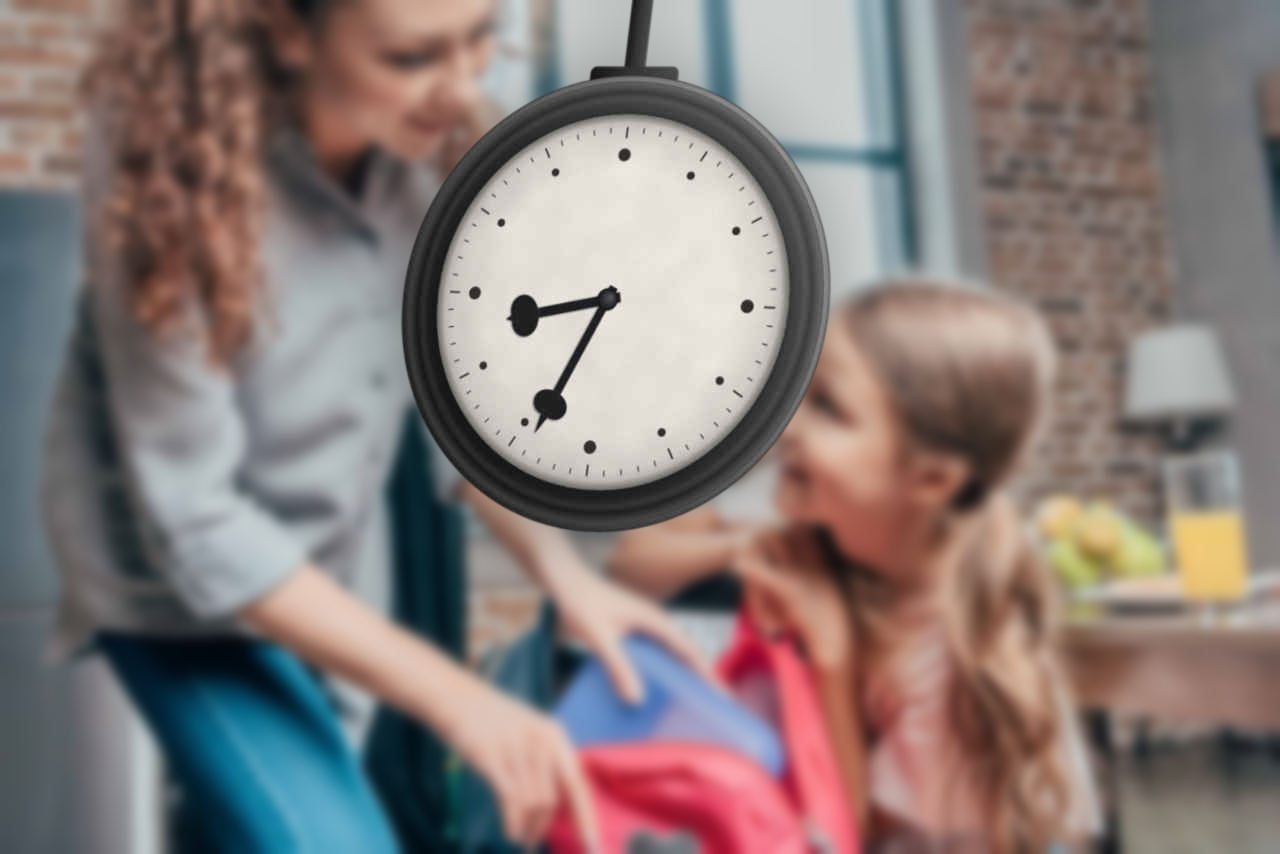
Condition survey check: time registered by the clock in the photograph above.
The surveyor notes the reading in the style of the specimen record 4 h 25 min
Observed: 8 h 34 min
